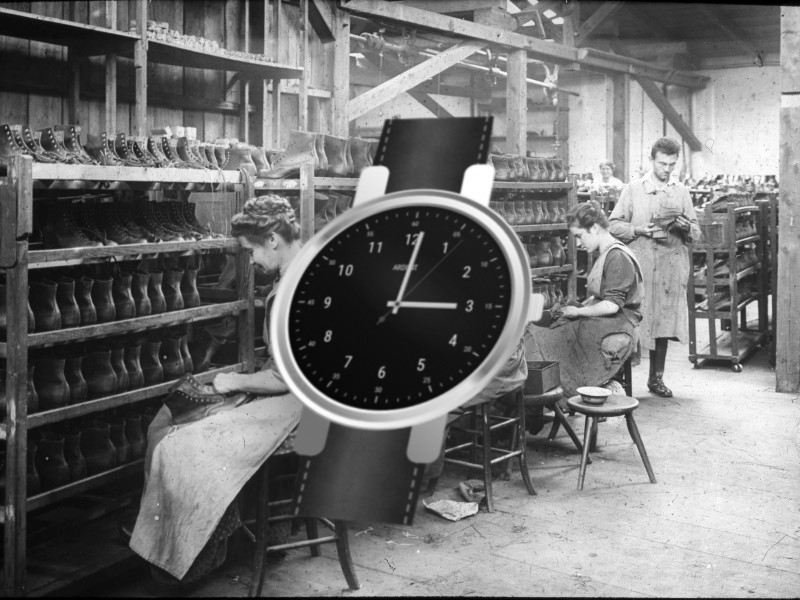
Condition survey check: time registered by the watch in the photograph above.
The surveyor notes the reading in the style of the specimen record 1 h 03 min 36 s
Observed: 3 h 01 min 06 s
